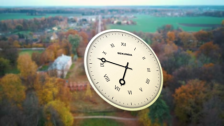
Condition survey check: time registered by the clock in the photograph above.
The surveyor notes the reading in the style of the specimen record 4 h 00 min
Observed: 6 h 47 min
